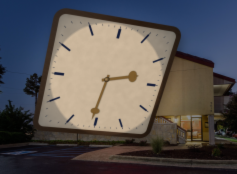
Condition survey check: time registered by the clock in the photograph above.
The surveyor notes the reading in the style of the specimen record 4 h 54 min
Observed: 2 h 31 min
